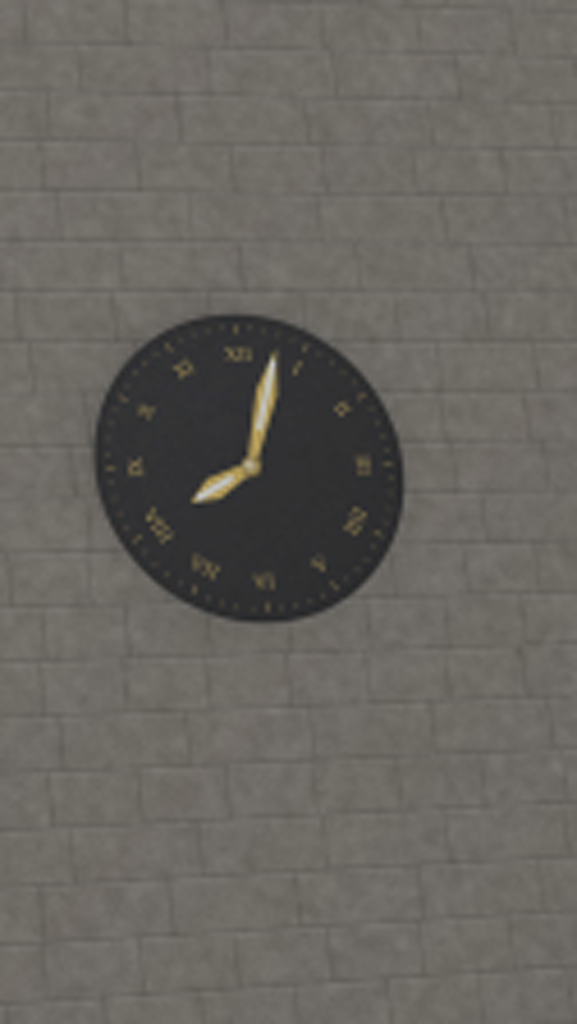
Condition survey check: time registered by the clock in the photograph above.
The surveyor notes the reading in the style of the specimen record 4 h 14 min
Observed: 8 h 03 min
